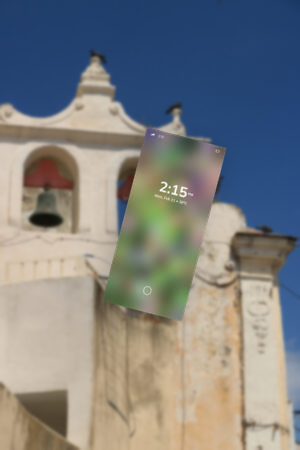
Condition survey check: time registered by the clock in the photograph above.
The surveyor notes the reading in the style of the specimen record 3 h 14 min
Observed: 2 h 15 min
